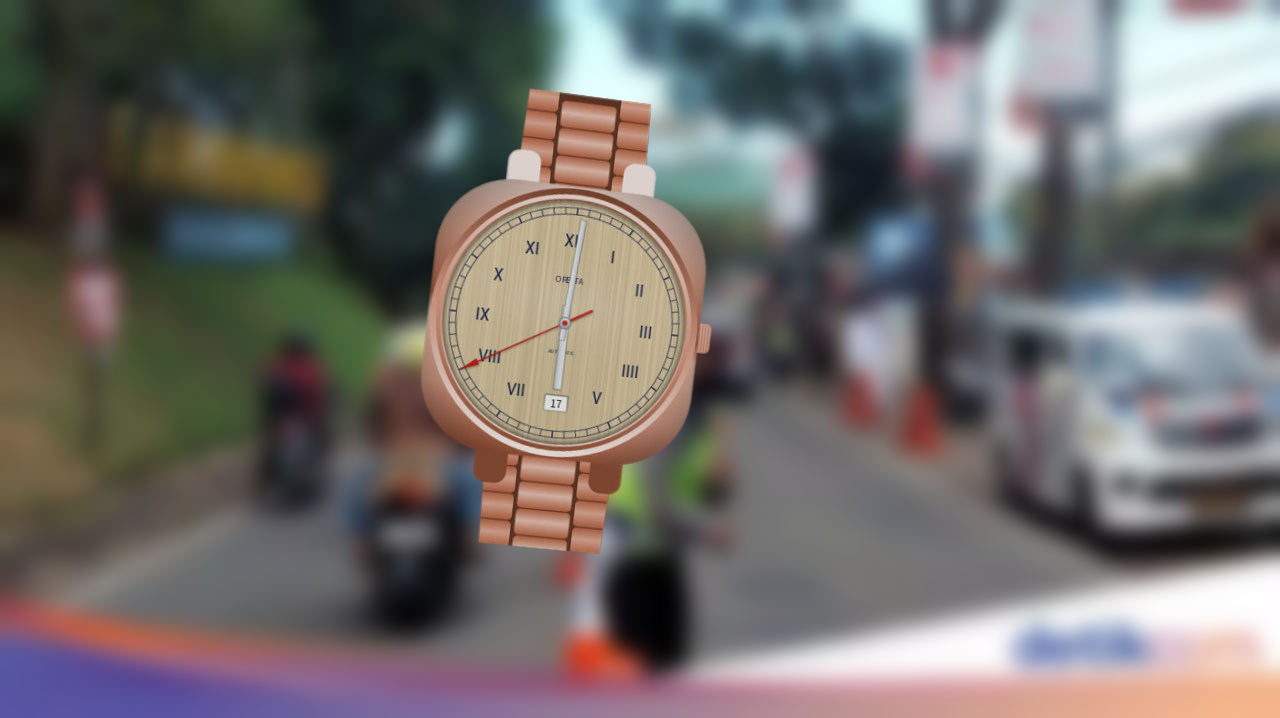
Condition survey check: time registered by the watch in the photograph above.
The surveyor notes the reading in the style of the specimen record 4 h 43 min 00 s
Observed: 6 h 00 min 40 s
